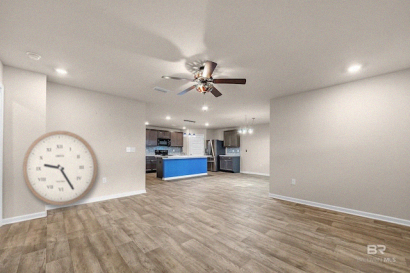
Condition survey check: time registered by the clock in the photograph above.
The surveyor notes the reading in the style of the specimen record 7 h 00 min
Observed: 9 h 25 min
